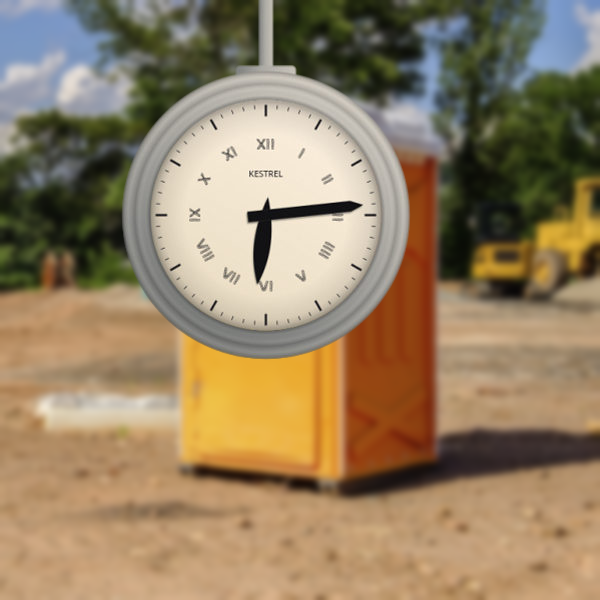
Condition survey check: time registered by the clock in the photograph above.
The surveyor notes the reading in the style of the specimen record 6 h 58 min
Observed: 6 h 14 min
